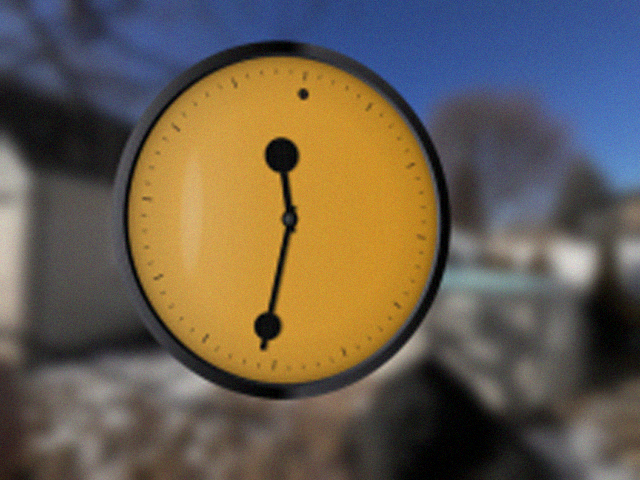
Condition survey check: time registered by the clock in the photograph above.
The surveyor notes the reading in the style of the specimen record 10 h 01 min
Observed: 11 h 31 min
